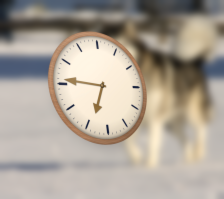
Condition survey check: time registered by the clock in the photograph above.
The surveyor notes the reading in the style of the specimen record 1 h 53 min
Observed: 6 h 46 min
